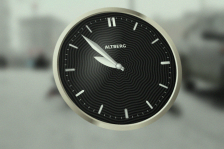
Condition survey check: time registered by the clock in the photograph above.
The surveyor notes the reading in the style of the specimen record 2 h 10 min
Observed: 9 h 53 min
